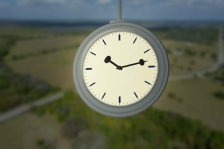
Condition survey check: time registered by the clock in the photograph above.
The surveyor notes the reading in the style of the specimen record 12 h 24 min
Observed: 10 h 13 min
